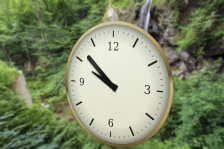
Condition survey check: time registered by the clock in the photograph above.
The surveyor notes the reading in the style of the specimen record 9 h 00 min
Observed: 9 h 52 min
